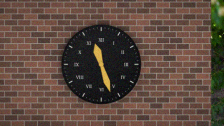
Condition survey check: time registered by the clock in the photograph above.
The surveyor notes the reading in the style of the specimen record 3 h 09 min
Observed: 11 h 27 min
